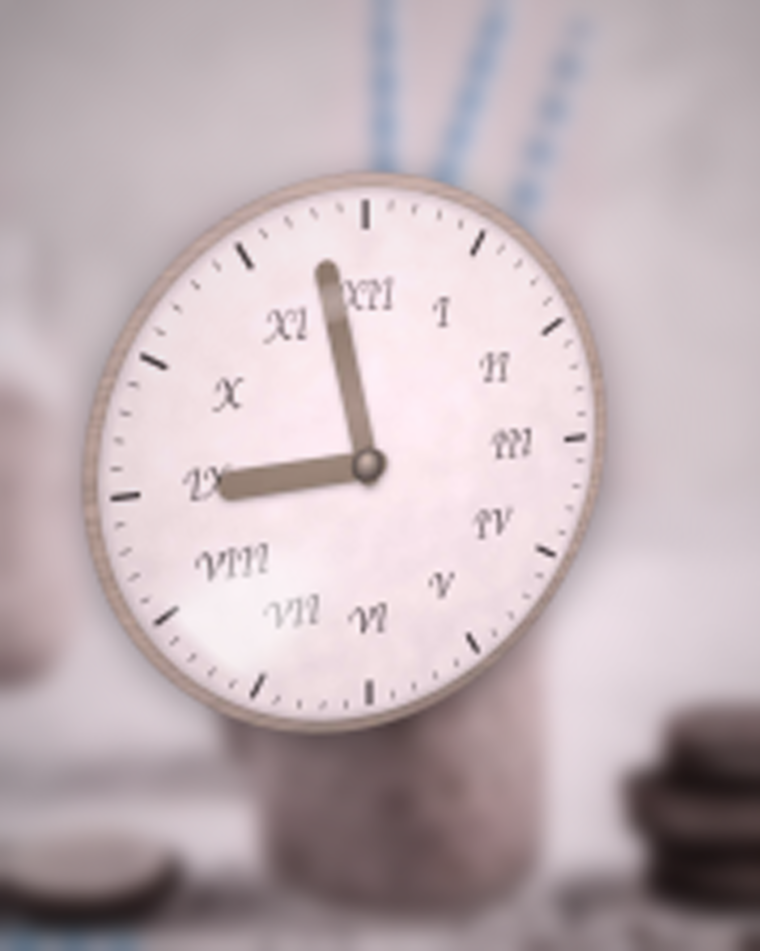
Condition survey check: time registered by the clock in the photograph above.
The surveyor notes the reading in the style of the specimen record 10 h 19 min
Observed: 8 h 58 min
